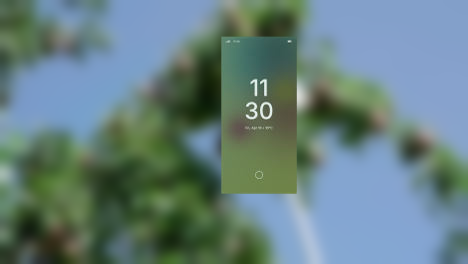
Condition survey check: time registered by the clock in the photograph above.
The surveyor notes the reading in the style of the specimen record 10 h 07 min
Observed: 11 h 30 min
